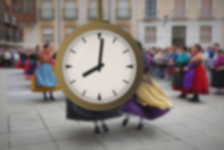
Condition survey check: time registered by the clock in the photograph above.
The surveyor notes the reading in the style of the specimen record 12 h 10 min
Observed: 8 h 01 min
